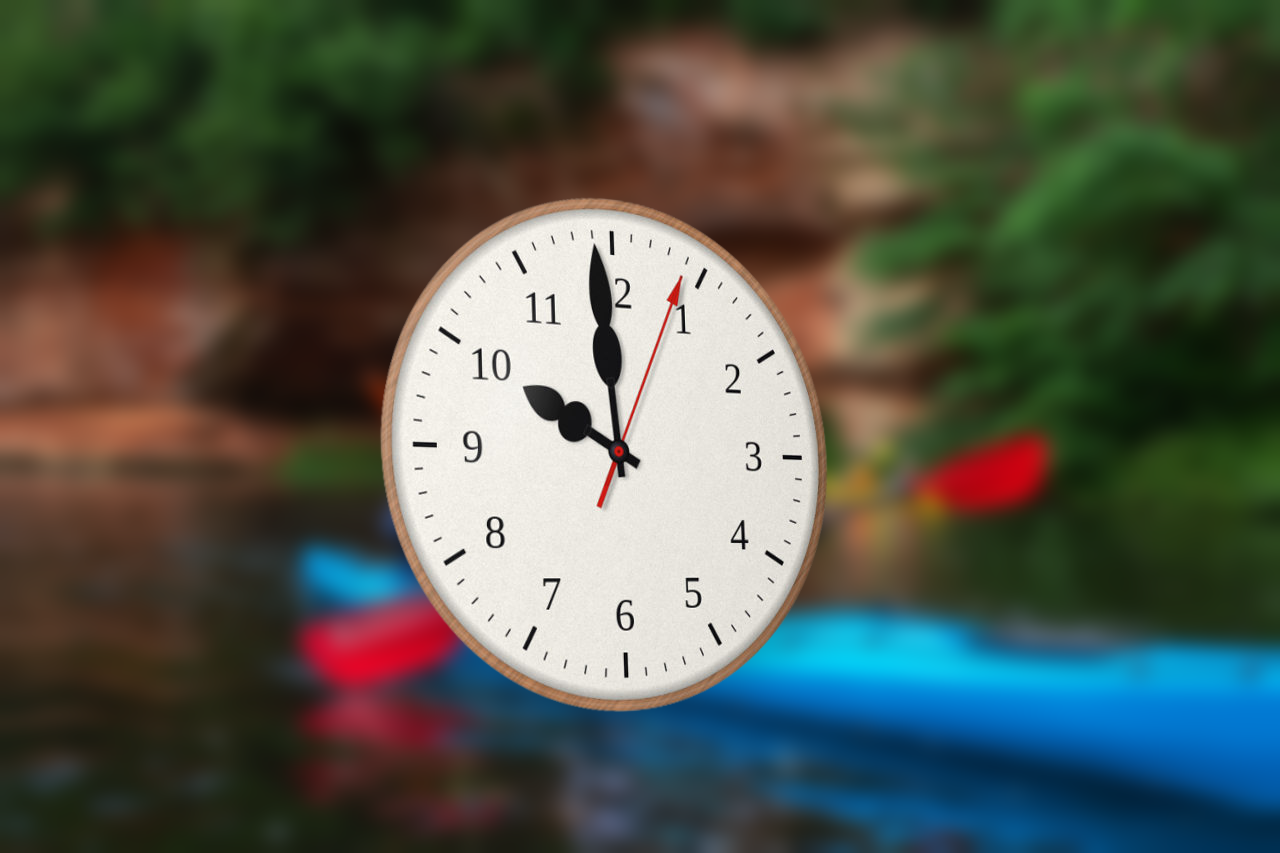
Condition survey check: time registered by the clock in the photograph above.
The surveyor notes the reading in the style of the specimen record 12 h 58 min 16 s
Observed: 9 h 59 min 04 s
